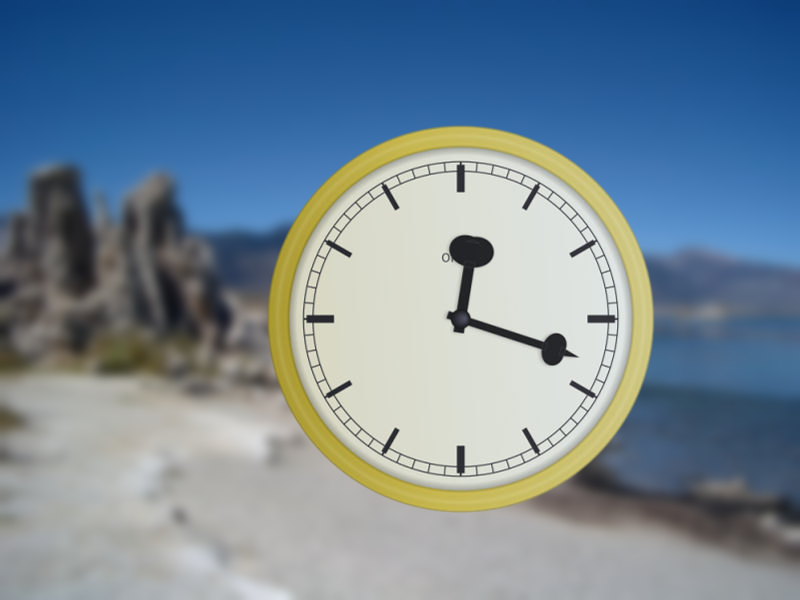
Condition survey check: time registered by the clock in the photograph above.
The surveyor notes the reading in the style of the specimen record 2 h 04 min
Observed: 12 h 18 min
